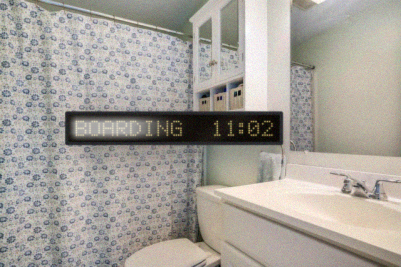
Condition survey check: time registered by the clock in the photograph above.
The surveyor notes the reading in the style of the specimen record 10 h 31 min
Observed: 11 h 02 min
